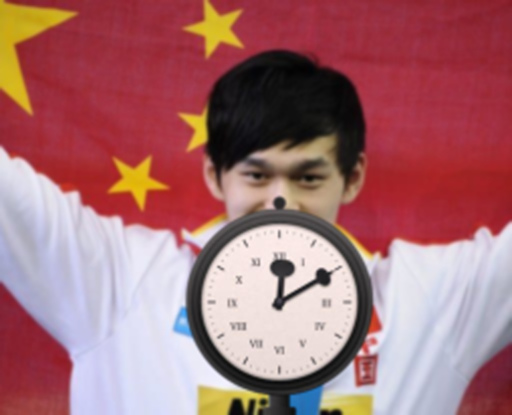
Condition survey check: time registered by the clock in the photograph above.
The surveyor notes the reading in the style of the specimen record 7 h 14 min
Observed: 12 h 10 min
